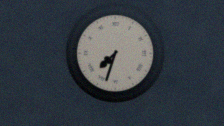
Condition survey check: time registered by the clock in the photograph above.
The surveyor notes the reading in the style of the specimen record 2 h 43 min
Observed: 7 h 33 min
